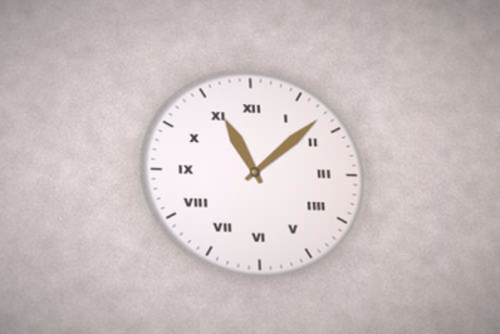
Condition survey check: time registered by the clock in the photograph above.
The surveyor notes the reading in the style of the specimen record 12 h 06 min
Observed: 11 h 08 min
